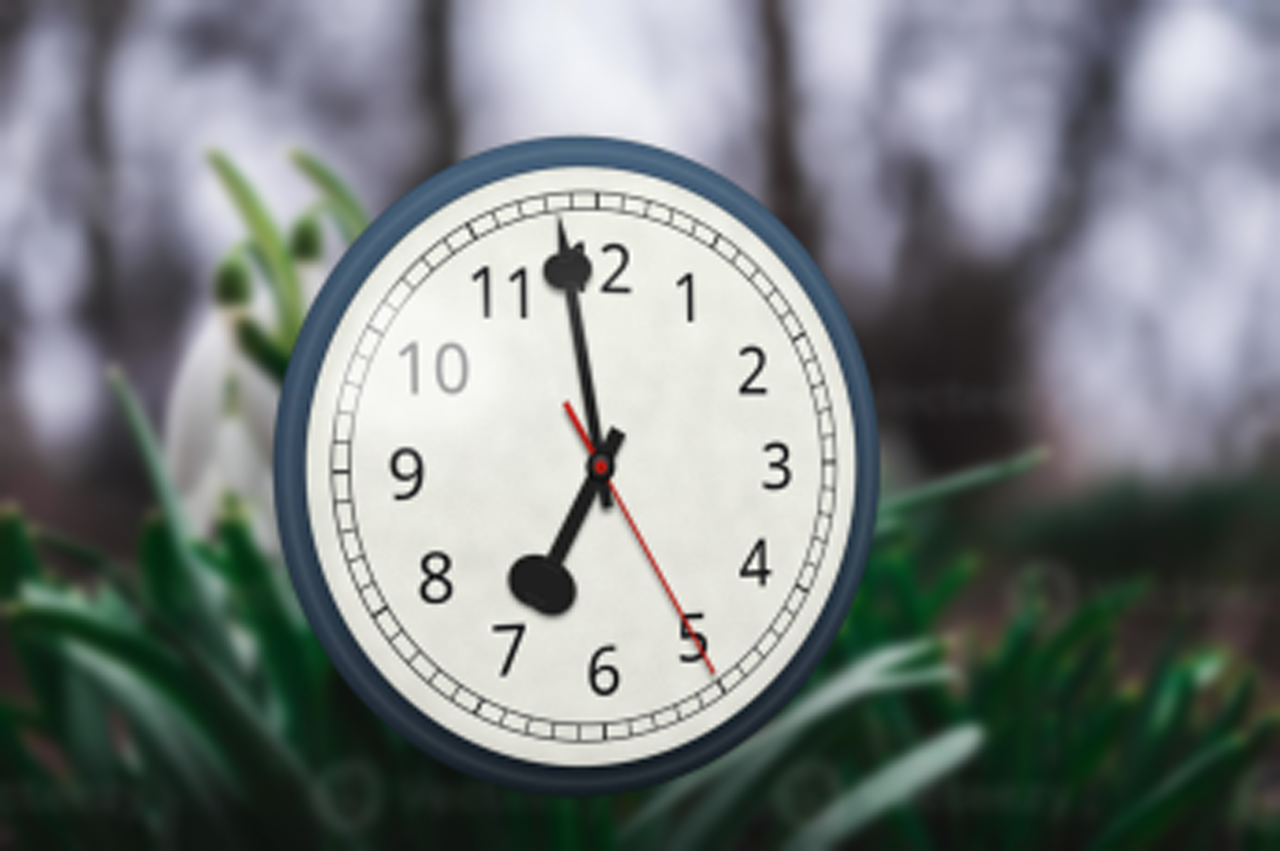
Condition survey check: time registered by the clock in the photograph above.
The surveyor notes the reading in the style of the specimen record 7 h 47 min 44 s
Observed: 6 h 58 min 25 s
